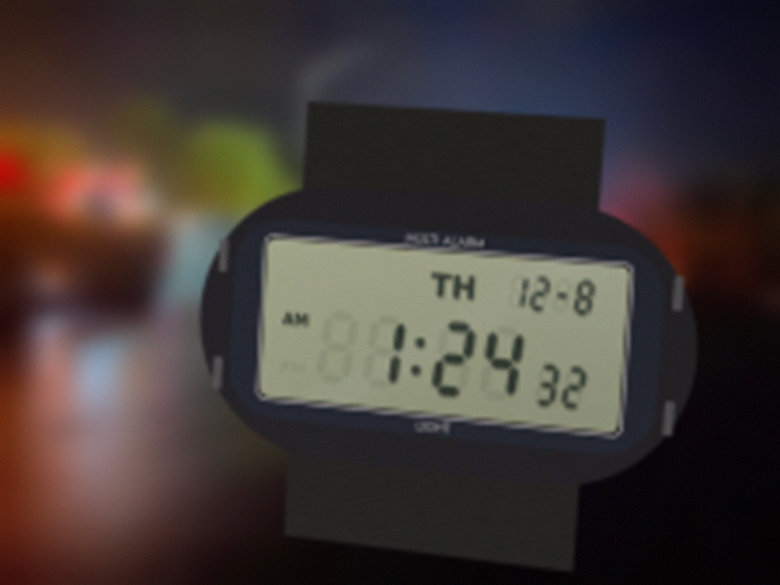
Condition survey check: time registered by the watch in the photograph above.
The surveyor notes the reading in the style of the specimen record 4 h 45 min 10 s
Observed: 1 h 24 min 32 s
